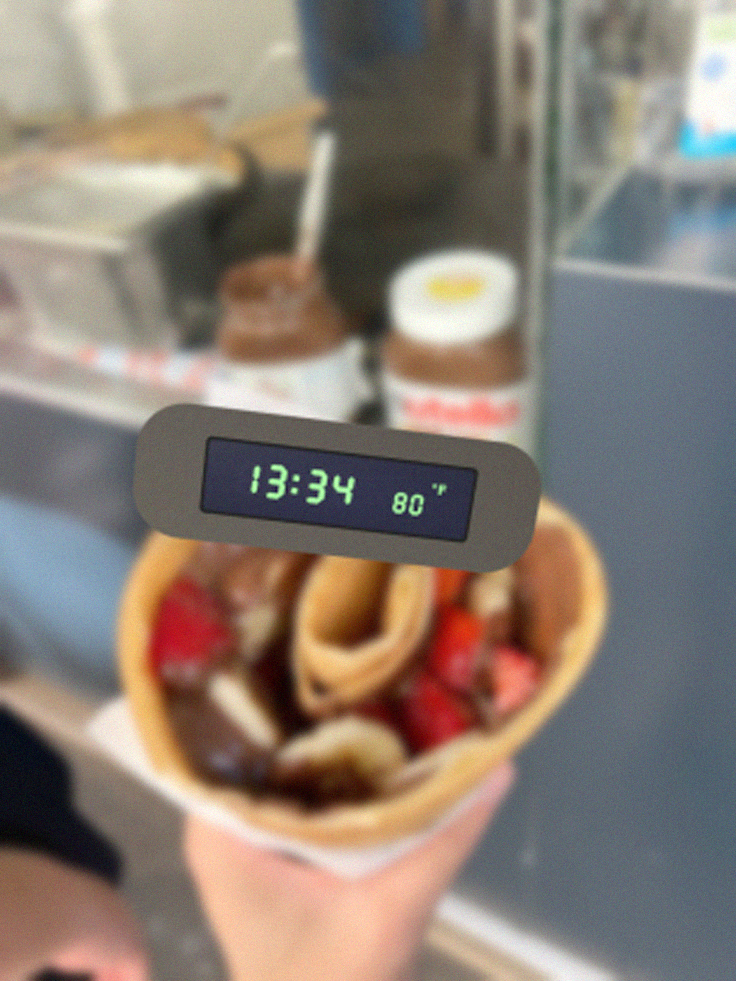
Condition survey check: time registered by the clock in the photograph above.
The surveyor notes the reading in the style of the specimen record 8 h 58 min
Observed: 13 h 34 min
